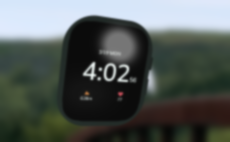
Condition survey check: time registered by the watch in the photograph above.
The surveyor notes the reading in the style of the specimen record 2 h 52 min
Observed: 4 h 02 min
